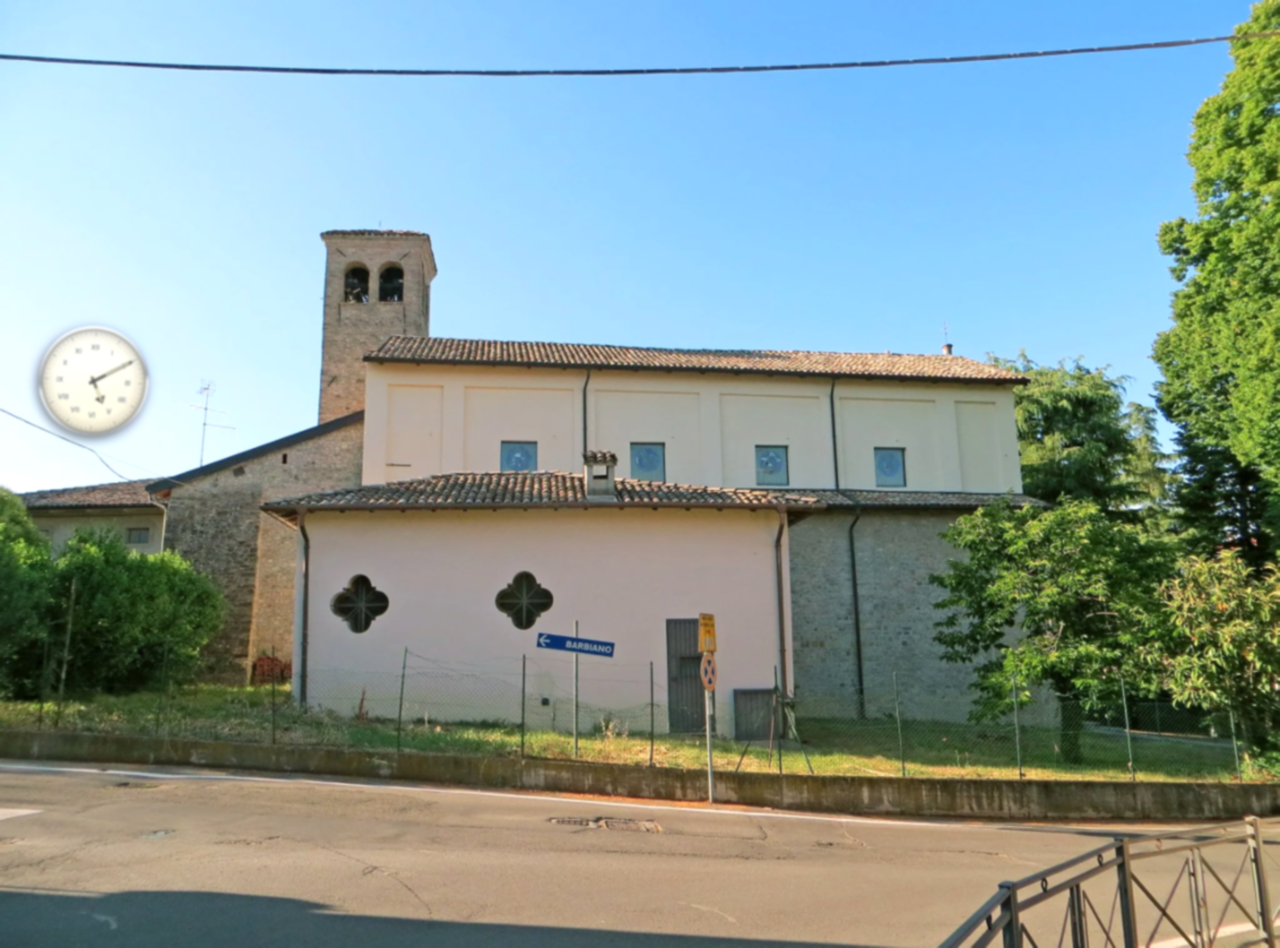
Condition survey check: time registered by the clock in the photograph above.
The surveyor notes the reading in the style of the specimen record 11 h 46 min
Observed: 5 h 10 min
